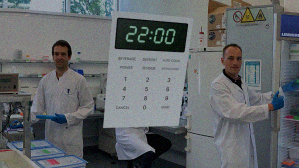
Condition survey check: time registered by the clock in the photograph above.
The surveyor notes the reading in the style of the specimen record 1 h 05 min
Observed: 22 h 00 min
